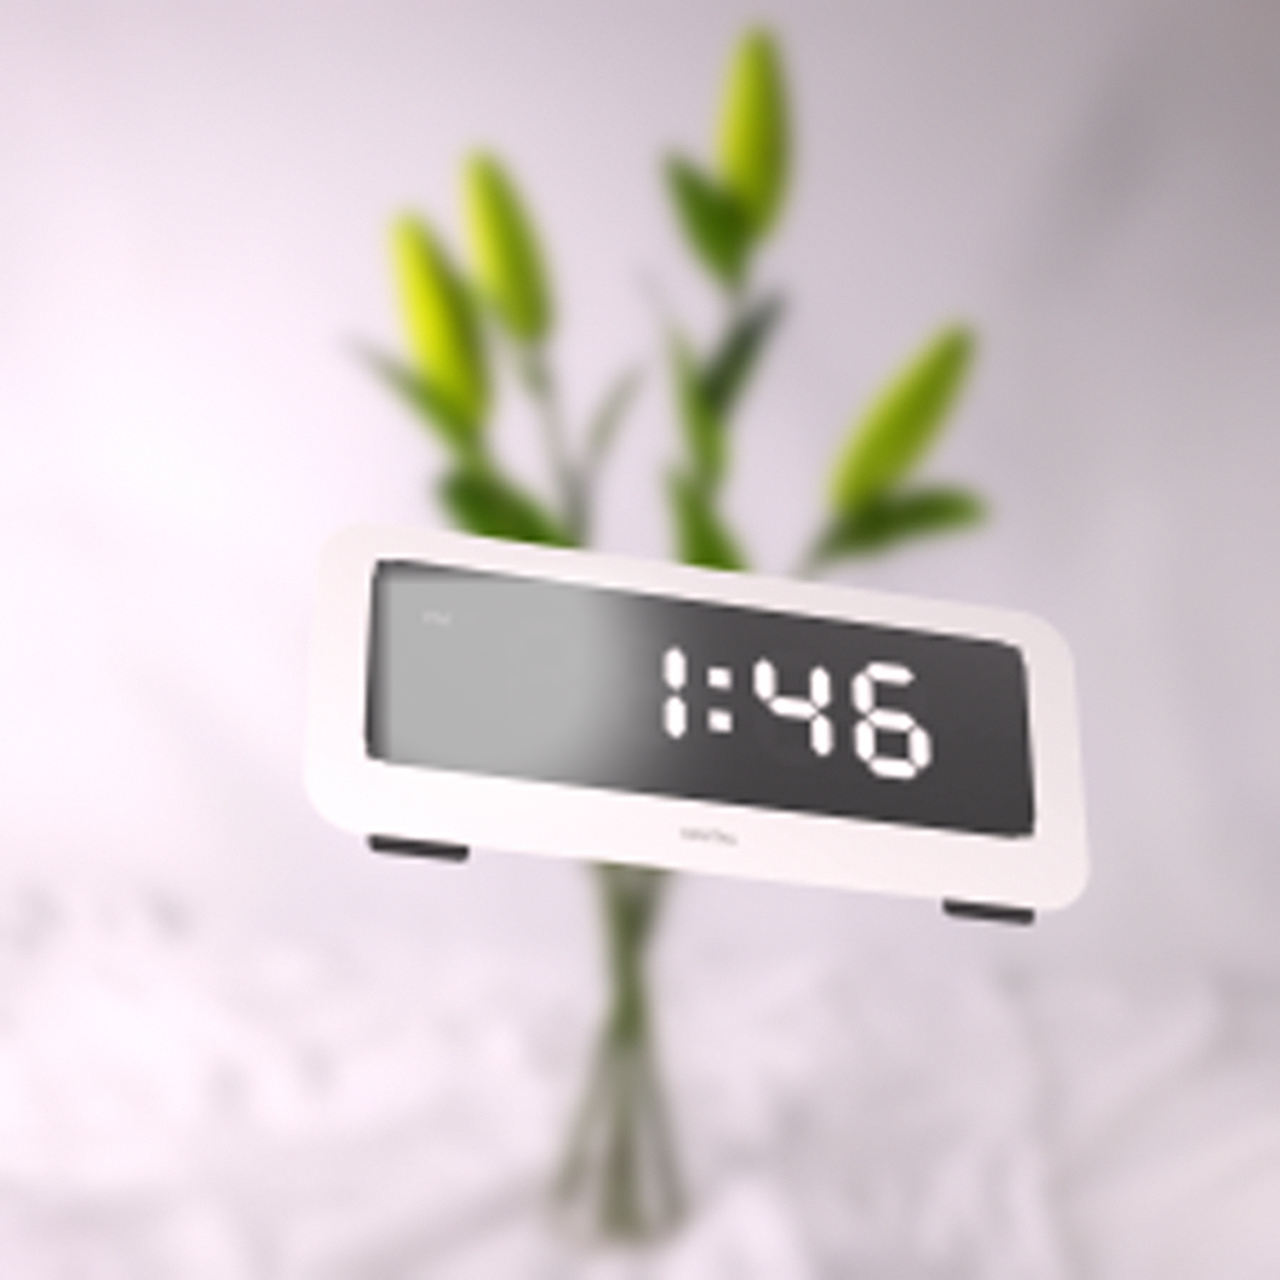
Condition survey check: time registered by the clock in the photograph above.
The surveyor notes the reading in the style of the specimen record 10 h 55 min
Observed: 1 h 46 min
